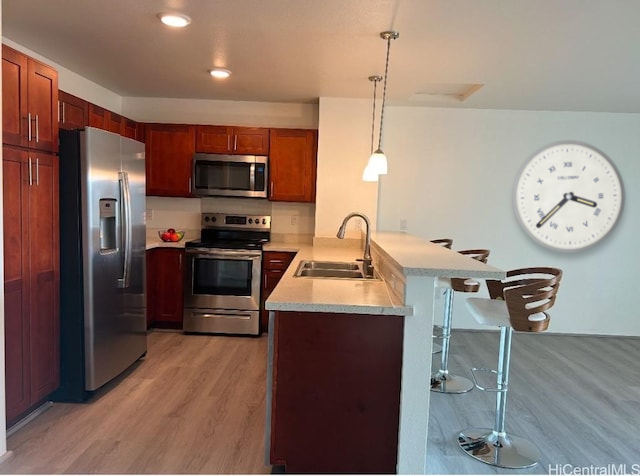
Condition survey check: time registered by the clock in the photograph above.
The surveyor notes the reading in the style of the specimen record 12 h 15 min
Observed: 3 h 38 min
